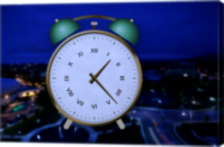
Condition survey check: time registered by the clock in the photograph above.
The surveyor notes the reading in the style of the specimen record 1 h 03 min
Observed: 1 h 23 min
